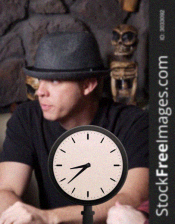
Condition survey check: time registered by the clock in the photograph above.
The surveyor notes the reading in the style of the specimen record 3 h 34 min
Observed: 8 h 38 min
